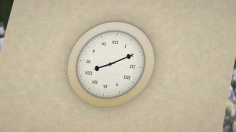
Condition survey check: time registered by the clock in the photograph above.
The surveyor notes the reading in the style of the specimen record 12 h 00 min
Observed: 8 h 10 min
